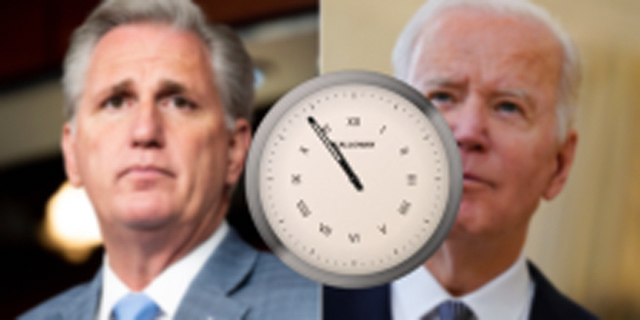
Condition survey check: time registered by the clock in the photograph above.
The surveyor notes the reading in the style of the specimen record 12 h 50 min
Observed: 10 h 54 min
